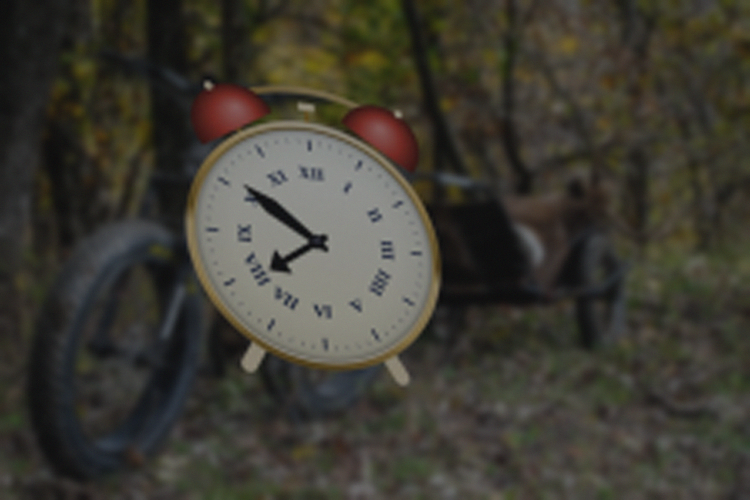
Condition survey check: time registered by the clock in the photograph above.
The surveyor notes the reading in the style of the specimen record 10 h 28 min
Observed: 7 h 51 min
